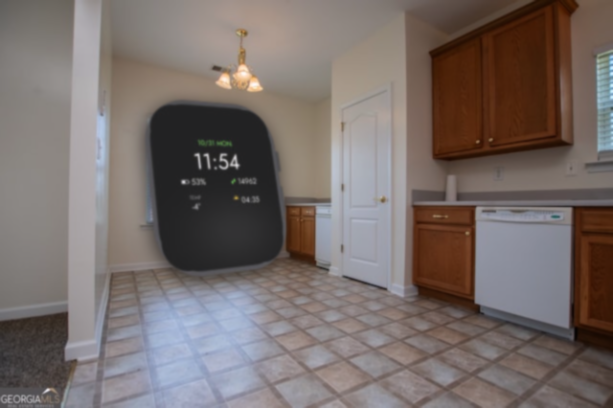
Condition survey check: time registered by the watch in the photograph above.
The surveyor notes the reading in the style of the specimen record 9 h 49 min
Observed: 11 h 54 min
